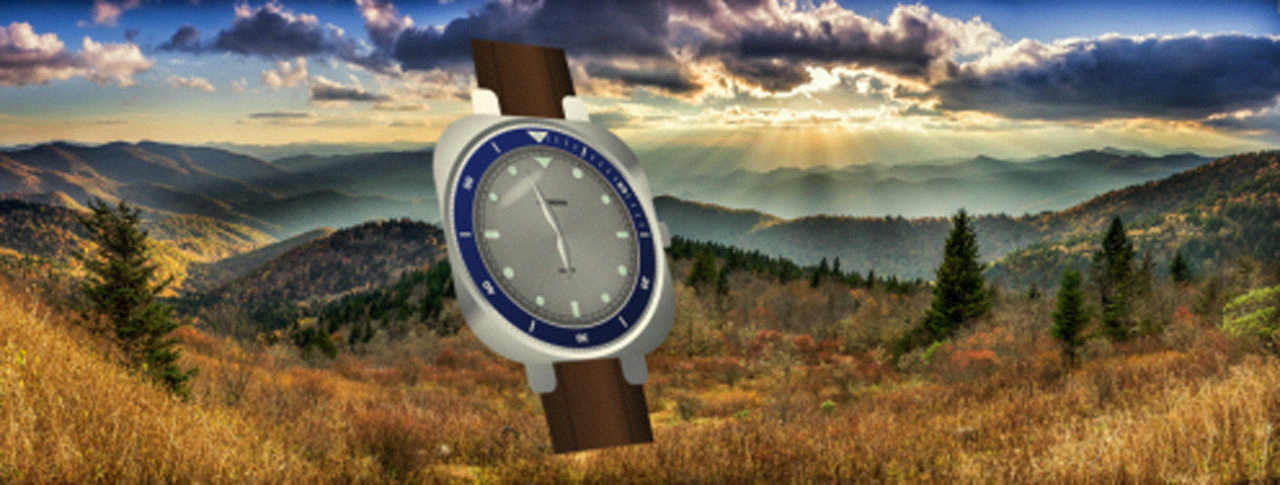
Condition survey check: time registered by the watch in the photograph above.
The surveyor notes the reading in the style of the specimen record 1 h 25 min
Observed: 5 h 57 min
